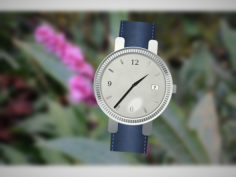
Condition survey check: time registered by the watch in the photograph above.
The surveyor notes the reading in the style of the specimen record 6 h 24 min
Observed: 1 h 36 min
